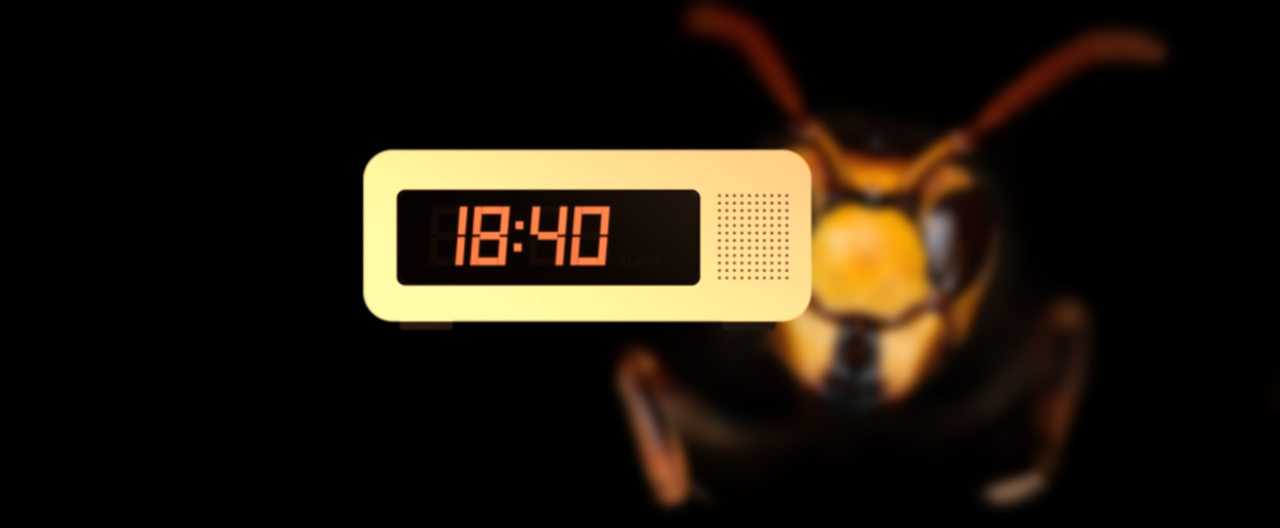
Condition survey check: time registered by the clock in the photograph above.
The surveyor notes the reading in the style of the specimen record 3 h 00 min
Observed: 18 h 40 min
